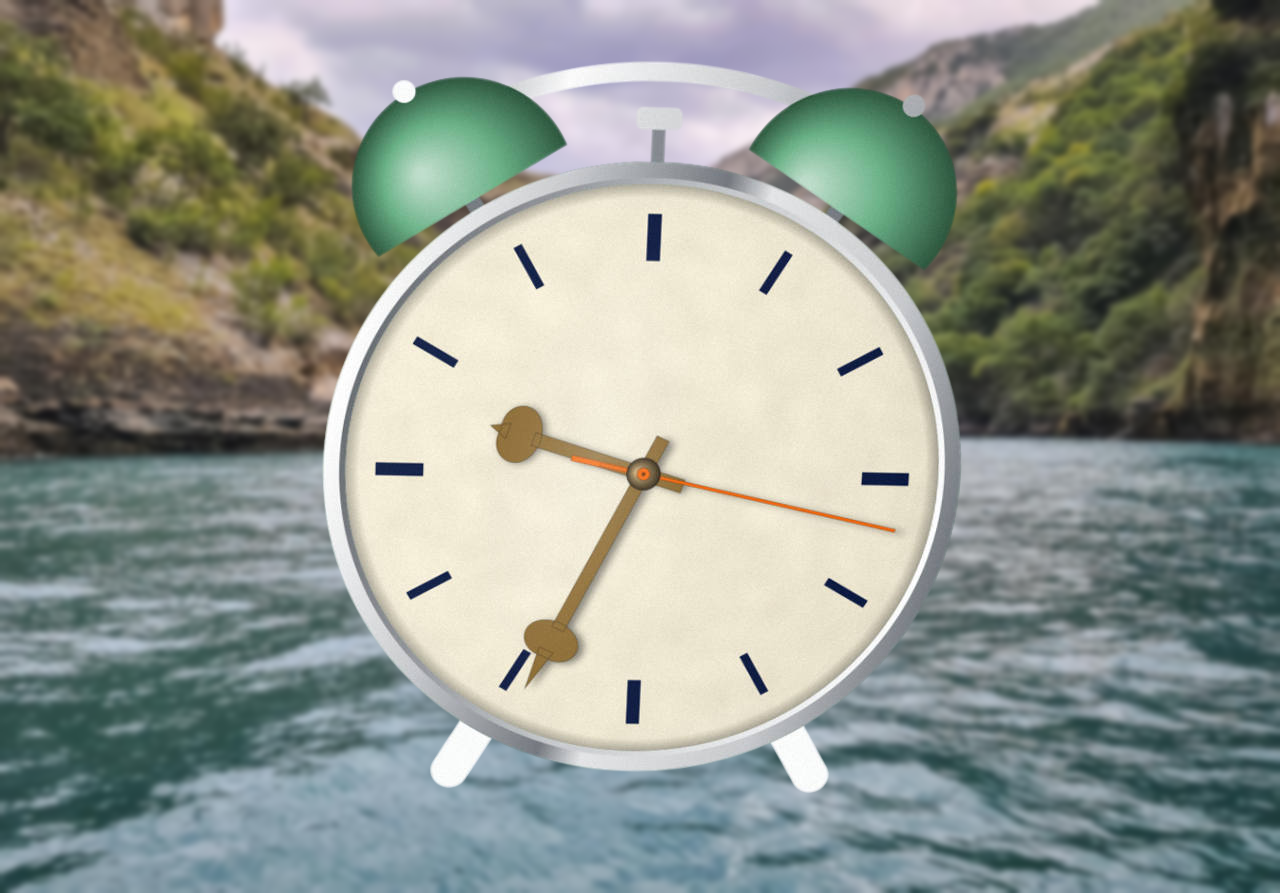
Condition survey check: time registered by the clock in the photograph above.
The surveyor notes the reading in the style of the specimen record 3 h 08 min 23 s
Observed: 9 h 34 min 17 s
